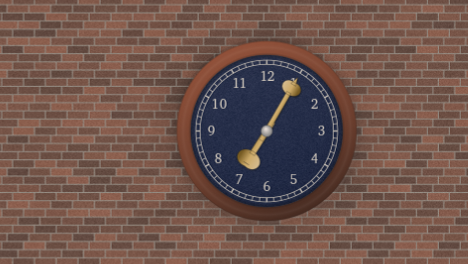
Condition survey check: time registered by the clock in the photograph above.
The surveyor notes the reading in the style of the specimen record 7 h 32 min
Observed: 7 h 05 min
